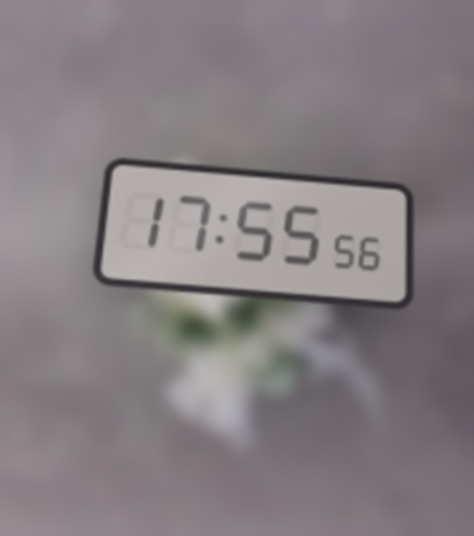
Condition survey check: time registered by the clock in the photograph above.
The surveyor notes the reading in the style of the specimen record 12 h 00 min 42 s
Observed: 17 h 55 min 56 s
